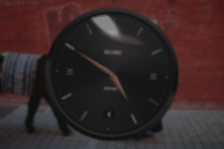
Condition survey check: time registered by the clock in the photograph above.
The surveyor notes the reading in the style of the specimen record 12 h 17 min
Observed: 4 h 50 min
